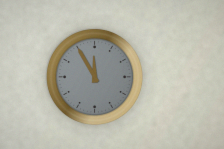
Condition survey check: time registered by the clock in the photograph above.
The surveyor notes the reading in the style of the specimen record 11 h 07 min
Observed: 11 h 55 min
